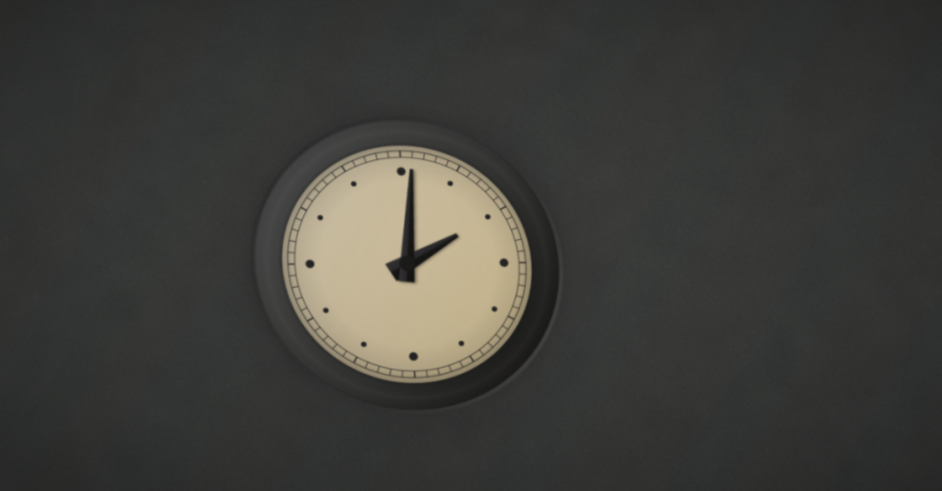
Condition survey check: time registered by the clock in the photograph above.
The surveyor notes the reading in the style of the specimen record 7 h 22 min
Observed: 2 h 01 min
